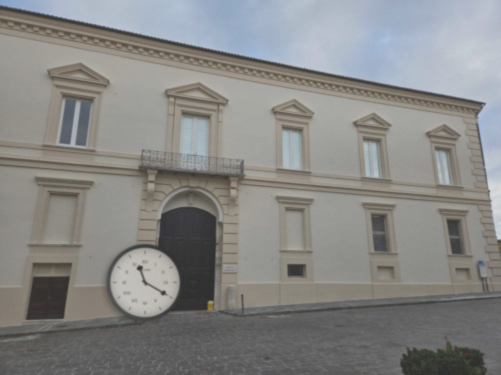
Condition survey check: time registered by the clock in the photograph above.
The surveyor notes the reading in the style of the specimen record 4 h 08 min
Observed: 11 h 20 min
